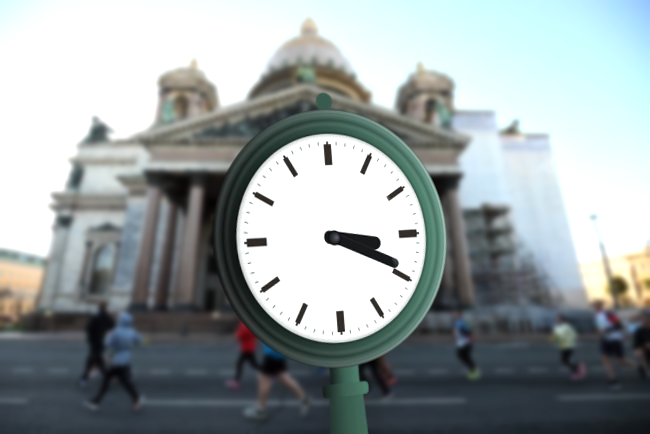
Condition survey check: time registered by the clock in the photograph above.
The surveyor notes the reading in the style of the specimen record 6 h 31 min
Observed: 3 h 19 min
